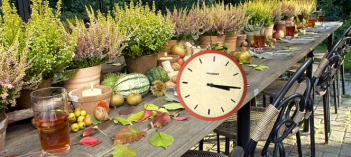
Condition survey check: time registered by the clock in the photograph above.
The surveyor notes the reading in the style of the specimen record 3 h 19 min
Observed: 3 h 15 min
